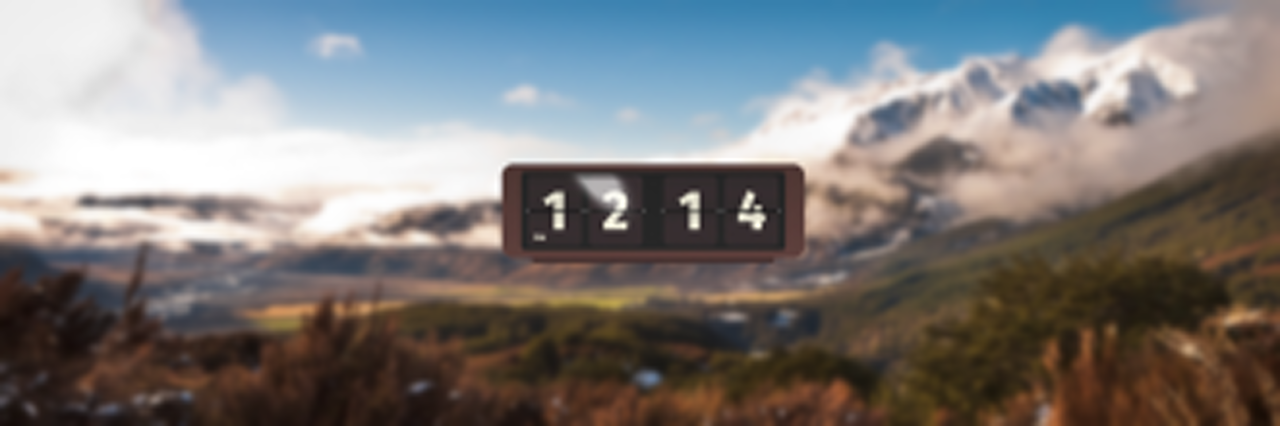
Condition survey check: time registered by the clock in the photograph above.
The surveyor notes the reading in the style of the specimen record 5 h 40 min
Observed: 12 h 14 min
